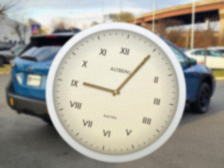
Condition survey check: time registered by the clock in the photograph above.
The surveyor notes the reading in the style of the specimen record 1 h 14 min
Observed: 9 h 05 min
